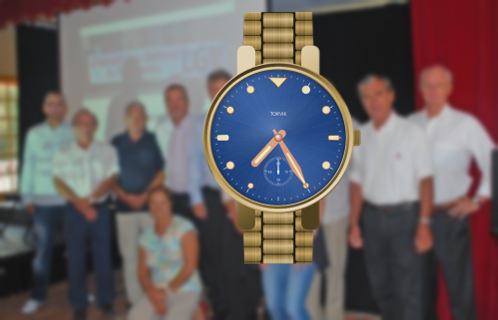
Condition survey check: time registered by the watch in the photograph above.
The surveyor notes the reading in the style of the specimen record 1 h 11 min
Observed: 7 h 25 min
